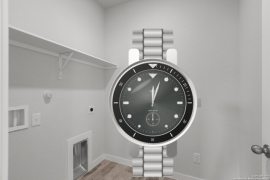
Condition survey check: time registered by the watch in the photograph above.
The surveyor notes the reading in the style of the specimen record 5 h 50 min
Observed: 12 h 03 min
